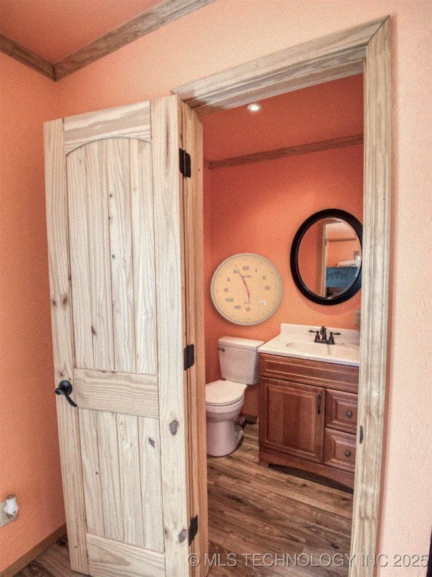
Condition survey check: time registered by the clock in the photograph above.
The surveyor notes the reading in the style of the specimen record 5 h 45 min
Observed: 5 h 56 min
